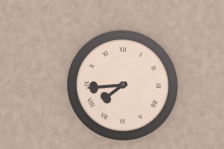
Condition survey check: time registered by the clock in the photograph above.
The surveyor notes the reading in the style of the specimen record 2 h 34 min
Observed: 7 h 44 min
